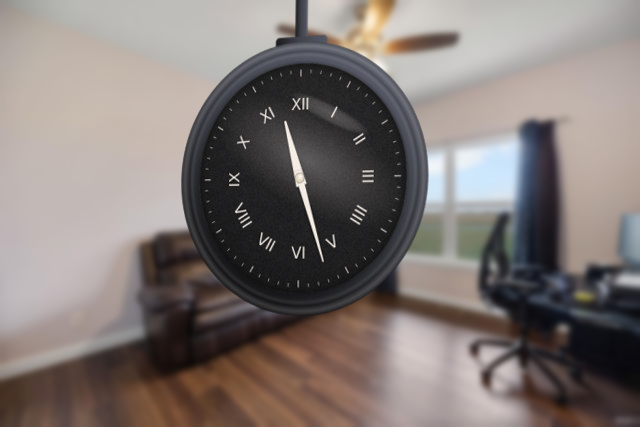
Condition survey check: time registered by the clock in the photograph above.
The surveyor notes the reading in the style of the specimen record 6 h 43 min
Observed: 11 h 27 min
